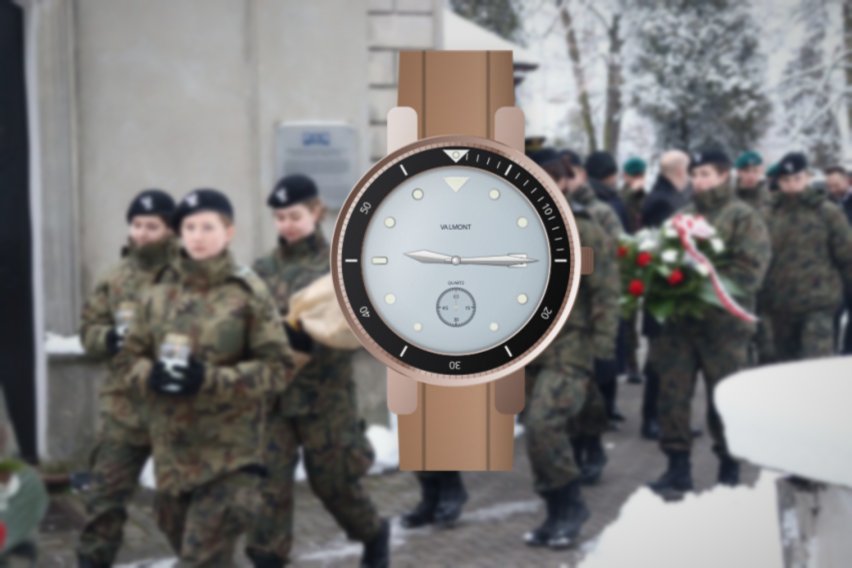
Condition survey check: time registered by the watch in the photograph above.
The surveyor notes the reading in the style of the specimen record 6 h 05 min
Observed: 9 h 15 min
